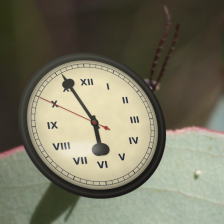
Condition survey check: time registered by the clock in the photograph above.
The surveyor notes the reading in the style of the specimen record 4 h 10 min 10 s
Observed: 5 h 55 min 50 s
